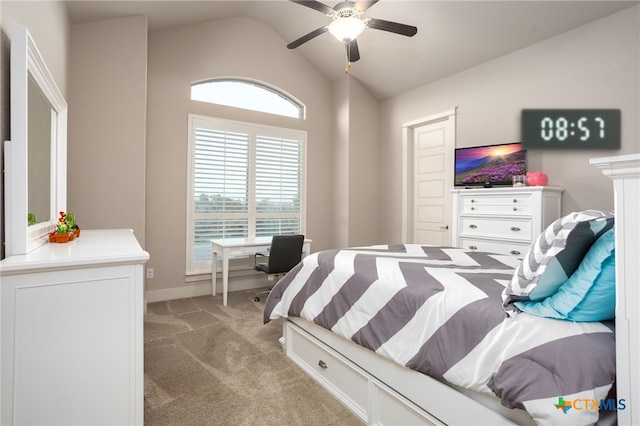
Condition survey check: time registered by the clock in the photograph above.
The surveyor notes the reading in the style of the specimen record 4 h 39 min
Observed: 8 h 57 min
